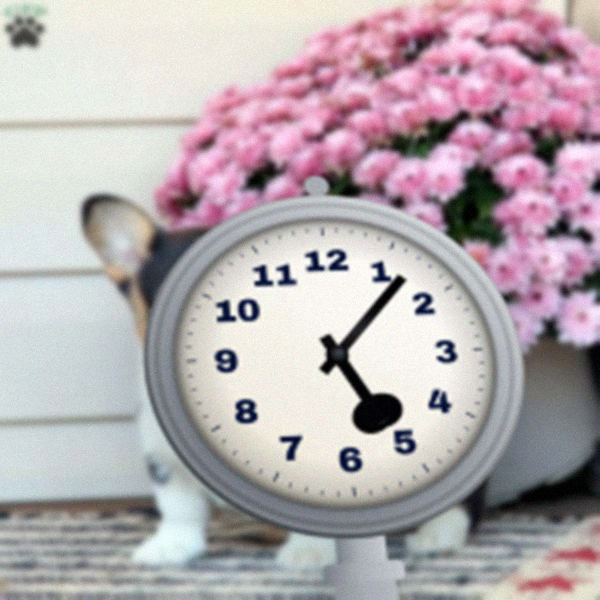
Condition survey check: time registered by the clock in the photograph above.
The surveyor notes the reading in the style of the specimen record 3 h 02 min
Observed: 5 h 07 min
